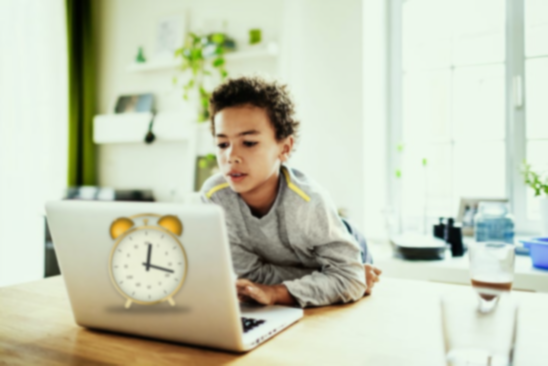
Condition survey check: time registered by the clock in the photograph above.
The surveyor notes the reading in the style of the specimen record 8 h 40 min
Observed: 12 h 18 min
